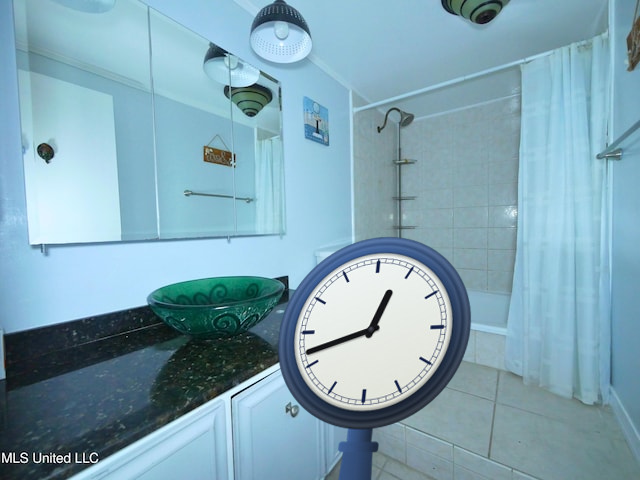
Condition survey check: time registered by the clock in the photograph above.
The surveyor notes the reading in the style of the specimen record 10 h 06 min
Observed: 12 h 42 min
